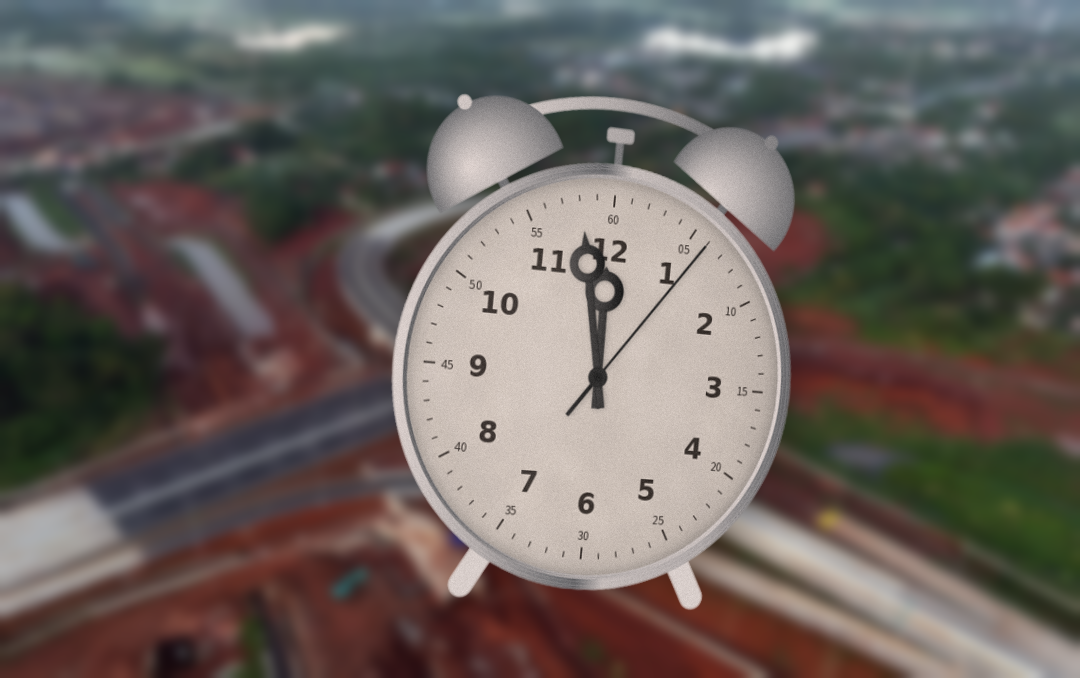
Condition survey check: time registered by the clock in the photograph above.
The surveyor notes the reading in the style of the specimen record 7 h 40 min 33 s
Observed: 11 h 58 min 06 s
